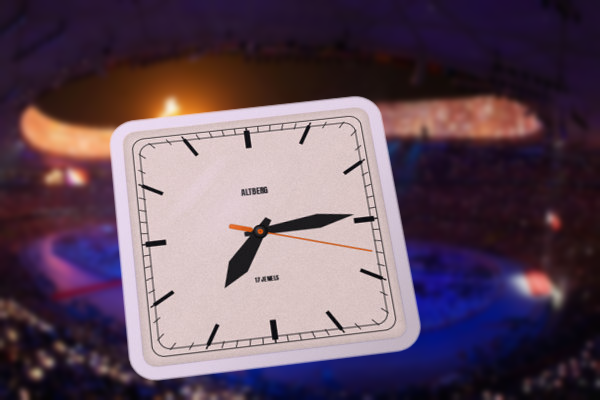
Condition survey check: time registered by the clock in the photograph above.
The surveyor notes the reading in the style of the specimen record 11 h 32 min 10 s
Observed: 7 h 14 min 18 s
